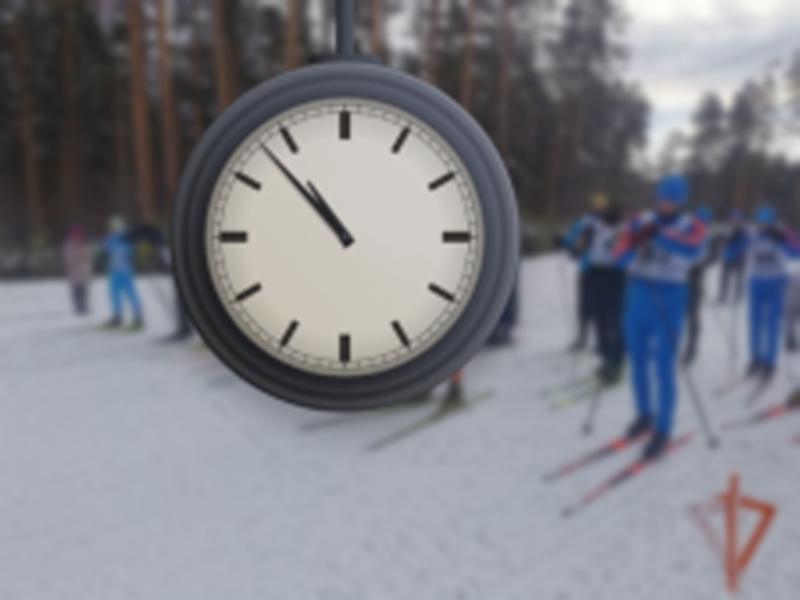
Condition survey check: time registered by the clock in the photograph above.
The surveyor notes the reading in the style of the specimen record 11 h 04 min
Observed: 10 h 53 min
